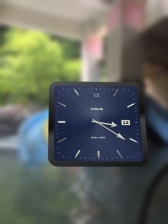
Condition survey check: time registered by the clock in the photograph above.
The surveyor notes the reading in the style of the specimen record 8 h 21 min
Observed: 3 h 21 min
